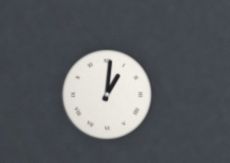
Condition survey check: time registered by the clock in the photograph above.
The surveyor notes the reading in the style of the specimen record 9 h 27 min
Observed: 1 h 01 min
